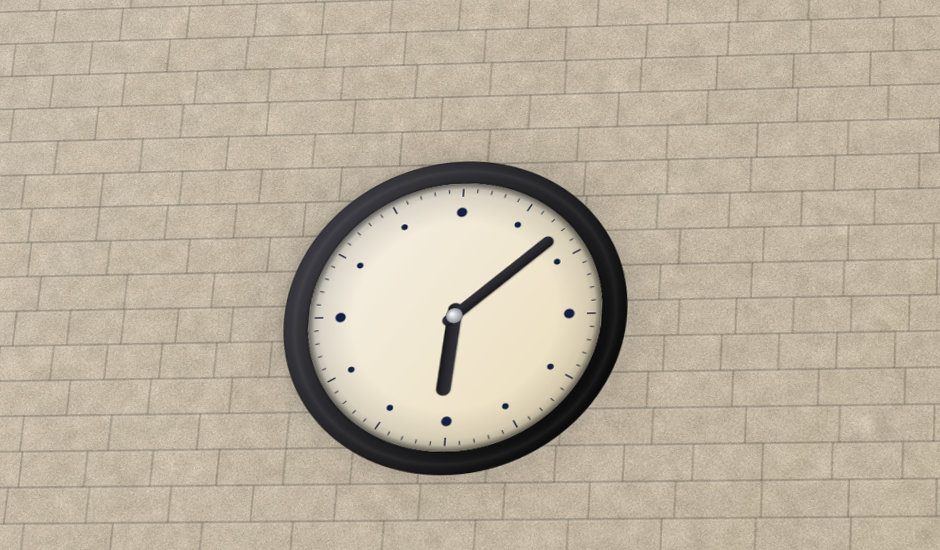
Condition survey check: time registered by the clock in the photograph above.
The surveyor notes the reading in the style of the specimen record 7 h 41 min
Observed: 6 h 08 min
